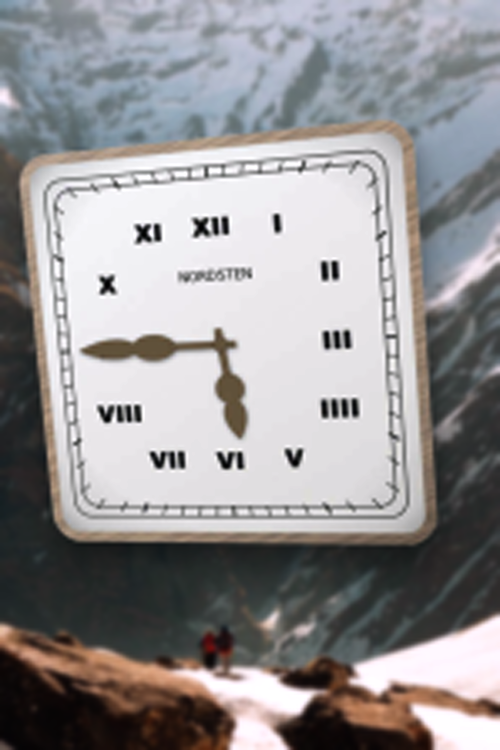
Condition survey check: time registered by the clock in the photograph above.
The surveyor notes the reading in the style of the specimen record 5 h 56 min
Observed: 5 h 45 min
